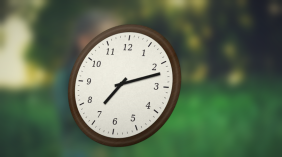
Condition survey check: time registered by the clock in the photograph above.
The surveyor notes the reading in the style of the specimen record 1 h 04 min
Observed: 7 h 12 min
